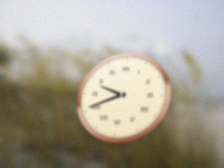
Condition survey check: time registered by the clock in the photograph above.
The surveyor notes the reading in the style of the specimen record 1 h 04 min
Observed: 9 h 41 min
